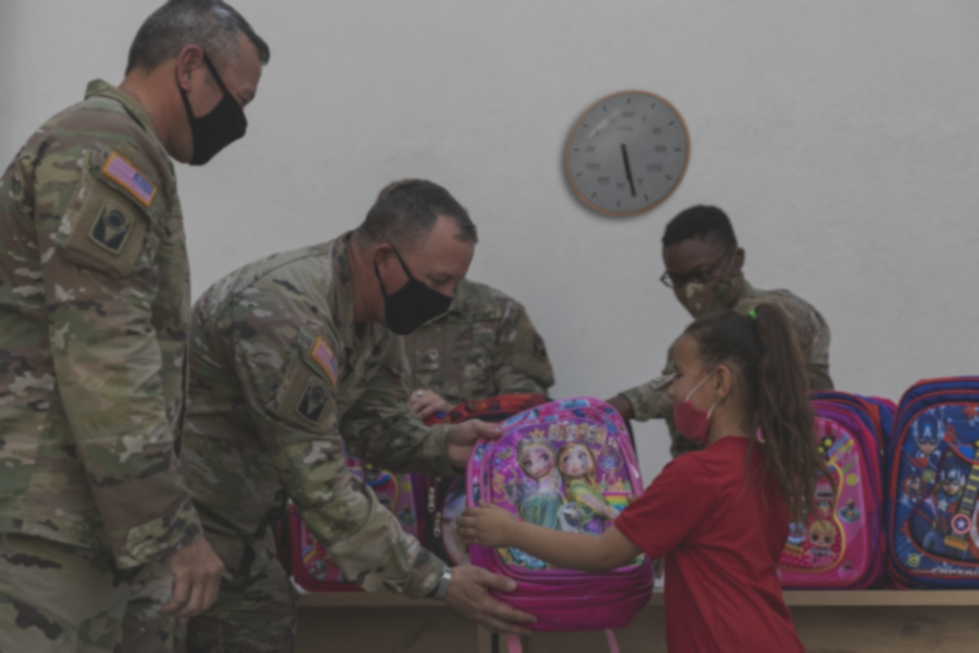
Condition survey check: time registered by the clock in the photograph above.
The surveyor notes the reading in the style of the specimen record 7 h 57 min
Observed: 5 h 27 min
